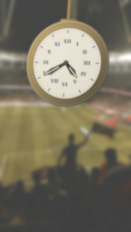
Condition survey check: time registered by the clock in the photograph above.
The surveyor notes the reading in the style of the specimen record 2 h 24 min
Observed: 4 h 40 min
